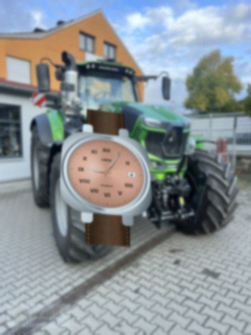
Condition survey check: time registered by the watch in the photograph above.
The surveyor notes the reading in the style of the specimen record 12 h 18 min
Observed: 9 h 05 min
